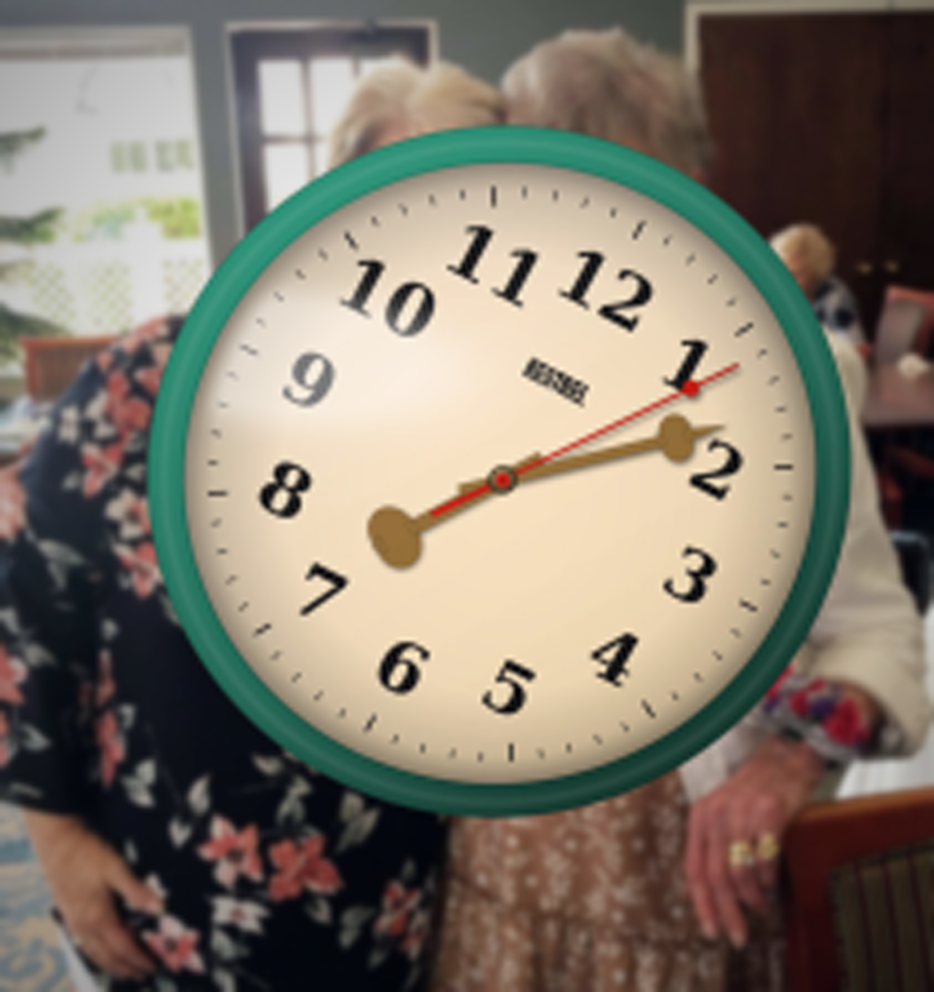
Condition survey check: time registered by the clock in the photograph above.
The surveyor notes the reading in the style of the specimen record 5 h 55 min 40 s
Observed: 7 h 08 min 06 s
